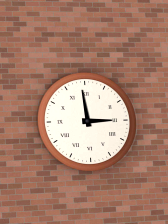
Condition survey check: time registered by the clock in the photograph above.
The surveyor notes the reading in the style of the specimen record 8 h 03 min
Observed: 2 h 59 min
